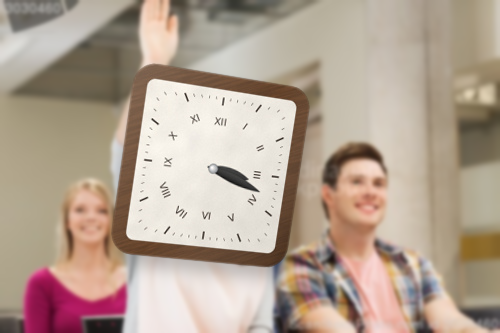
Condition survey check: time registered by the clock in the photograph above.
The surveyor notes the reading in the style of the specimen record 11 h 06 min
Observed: 3 h 18 min
